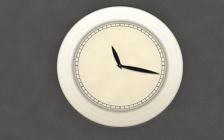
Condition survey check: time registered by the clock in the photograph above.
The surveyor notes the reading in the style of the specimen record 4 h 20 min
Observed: 11 h 17 min
